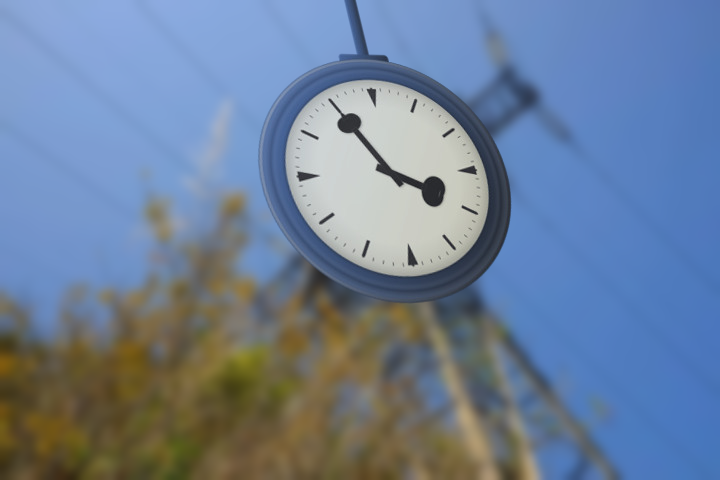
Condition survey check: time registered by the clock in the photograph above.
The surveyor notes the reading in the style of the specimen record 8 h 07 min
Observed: 3 h 55 min
